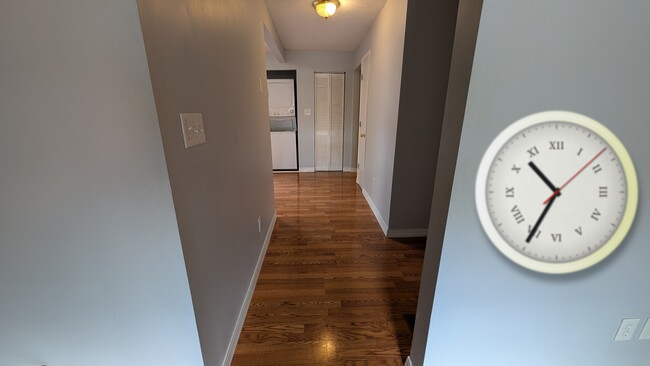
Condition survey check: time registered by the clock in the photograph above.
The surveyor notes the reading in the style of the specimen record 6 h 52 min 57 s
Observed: 10 h 35 min 08 s
